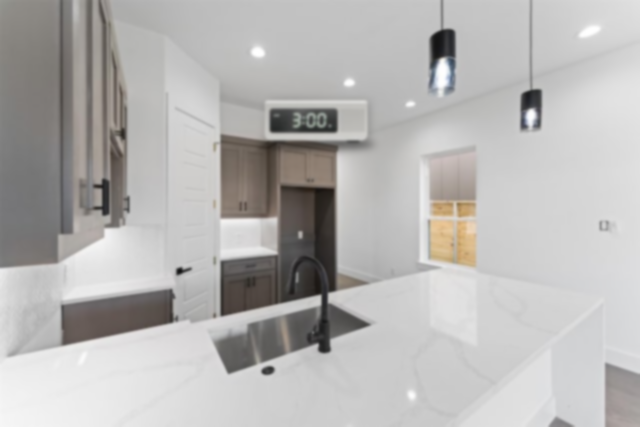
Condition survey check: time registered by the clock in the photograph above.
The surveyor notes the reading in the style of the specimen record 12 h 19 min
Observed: 3 h 00 min
